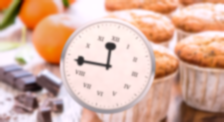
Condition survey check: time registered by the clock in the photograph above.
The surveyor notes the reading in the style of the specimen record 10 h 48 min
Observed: 11 h 44 min
